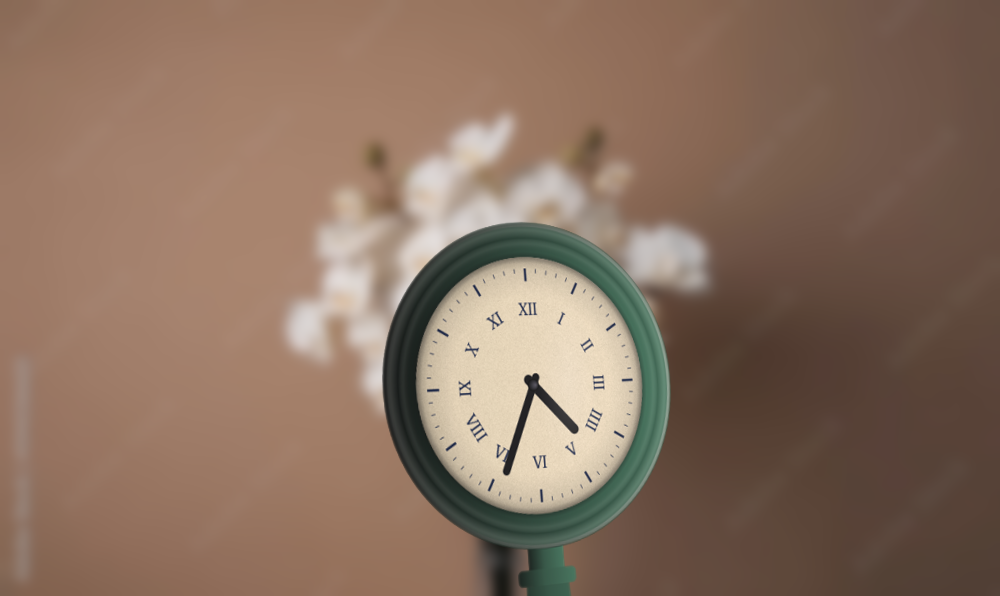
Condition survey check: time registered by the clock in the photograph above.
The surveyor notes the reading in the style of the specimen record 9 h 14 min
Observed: 4 h 34 min
